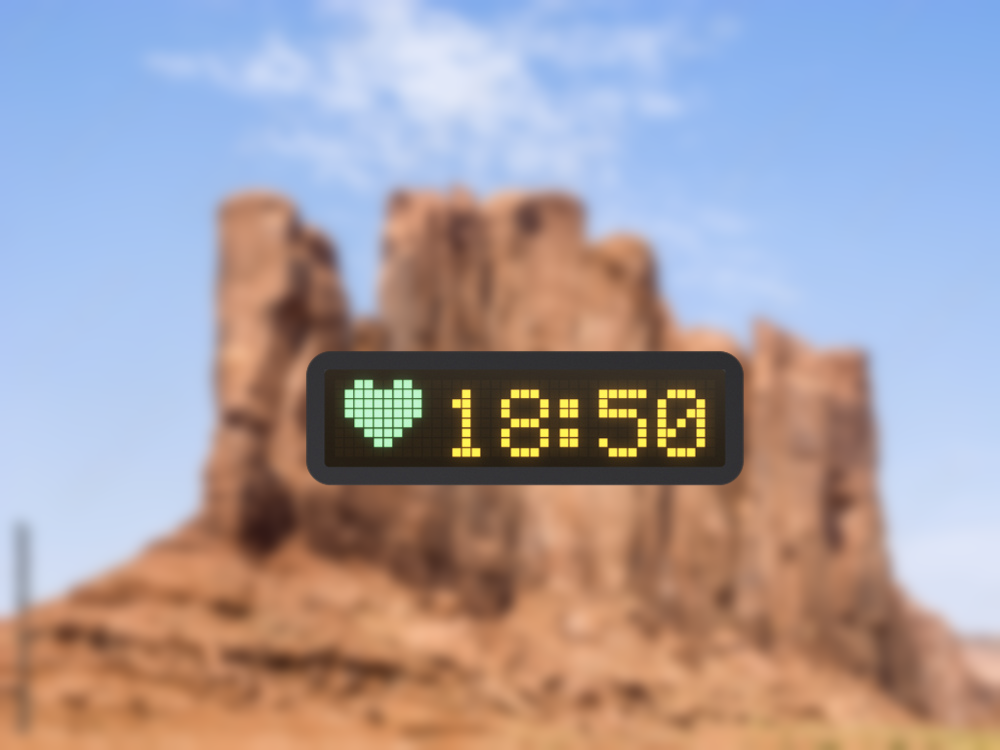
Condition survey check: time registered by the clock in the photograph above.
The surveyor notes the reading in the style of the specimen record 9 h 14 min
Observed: 18 h 50 min
